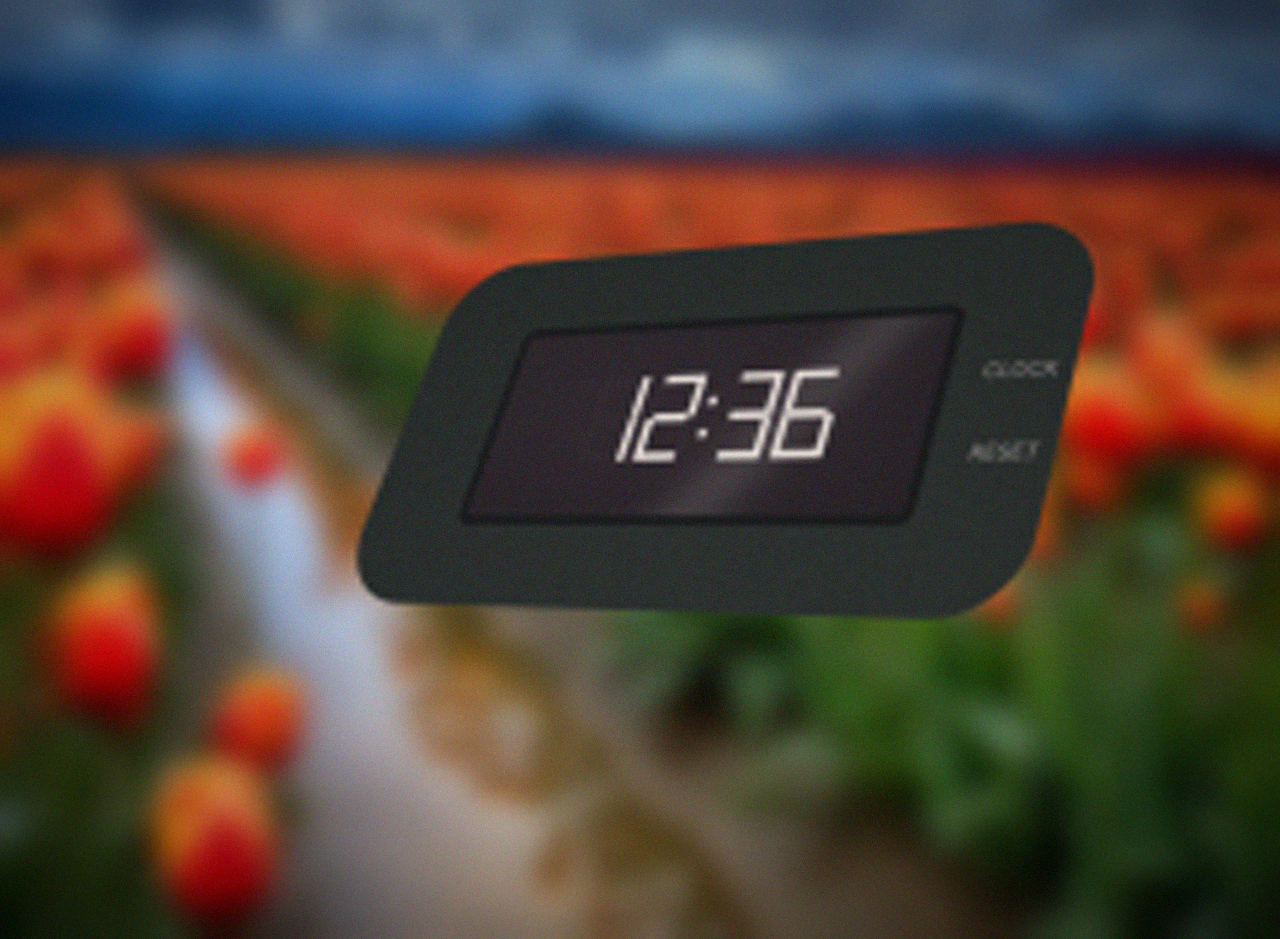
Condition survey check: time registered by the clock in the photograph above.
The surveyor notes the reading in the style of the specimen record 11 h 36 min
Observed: 12 h 36 min
